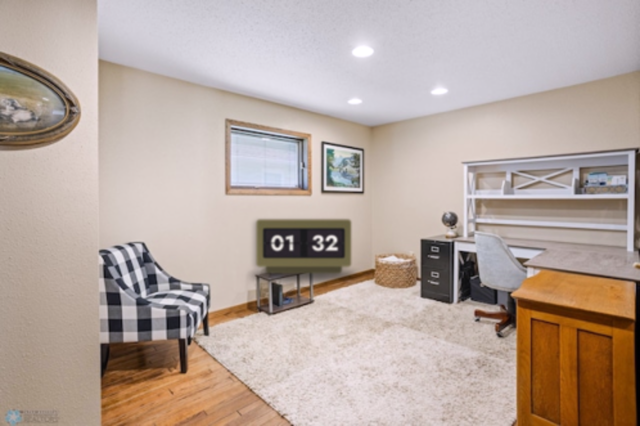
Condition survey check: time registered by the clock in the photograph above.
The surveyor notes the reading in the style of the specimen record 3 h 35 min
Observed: 1 h 32 min
